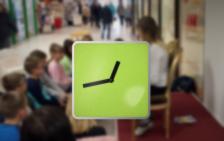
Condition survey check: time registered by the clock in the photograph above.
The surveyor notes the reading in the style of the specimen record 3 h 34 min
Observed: 12 h 43 min
